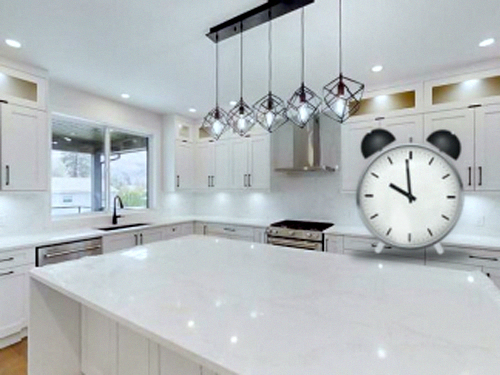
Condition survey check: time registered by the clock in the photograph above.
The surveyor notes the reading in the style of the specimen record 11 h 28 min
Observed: 9 h 59 min
